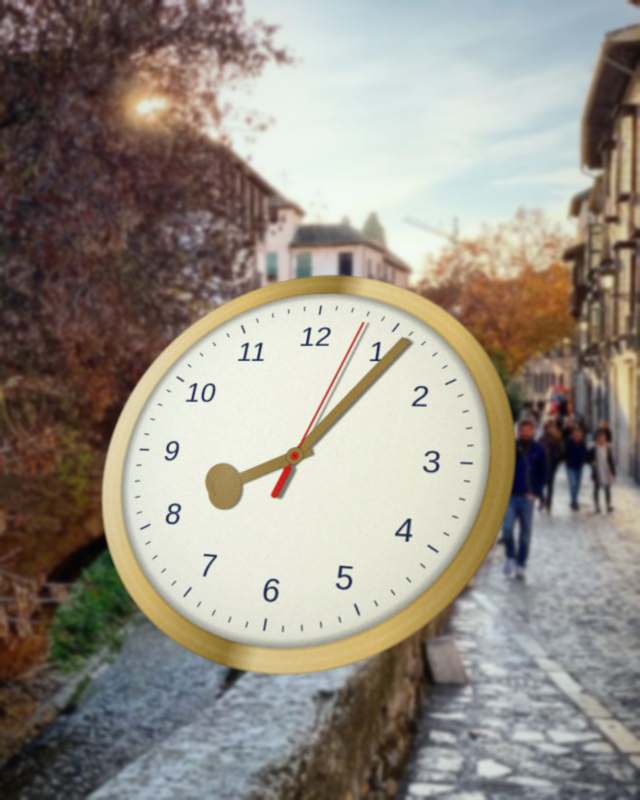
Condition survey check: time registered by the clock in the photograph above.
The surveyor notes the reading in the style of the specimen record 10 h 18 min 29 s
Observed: 8 h 06 min 03 s
